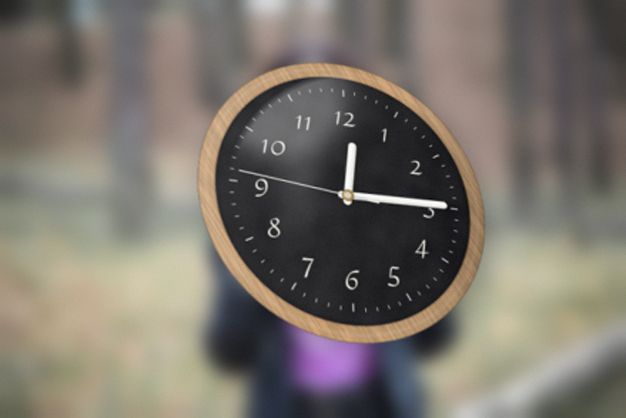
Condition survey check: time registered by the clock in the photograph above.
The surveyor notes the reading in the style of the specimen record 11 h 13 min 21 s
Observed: 12 h 14 min 46 s
